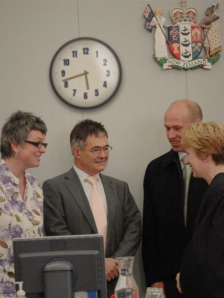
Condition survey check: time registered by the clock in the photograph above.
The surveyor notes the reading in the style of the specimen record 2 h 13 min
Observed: 5 h 42 min
